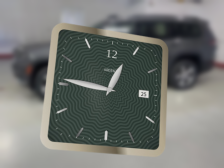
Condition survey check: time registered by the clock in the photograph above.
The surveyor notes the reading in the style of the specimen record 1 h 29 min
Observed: 12 h 46 min
